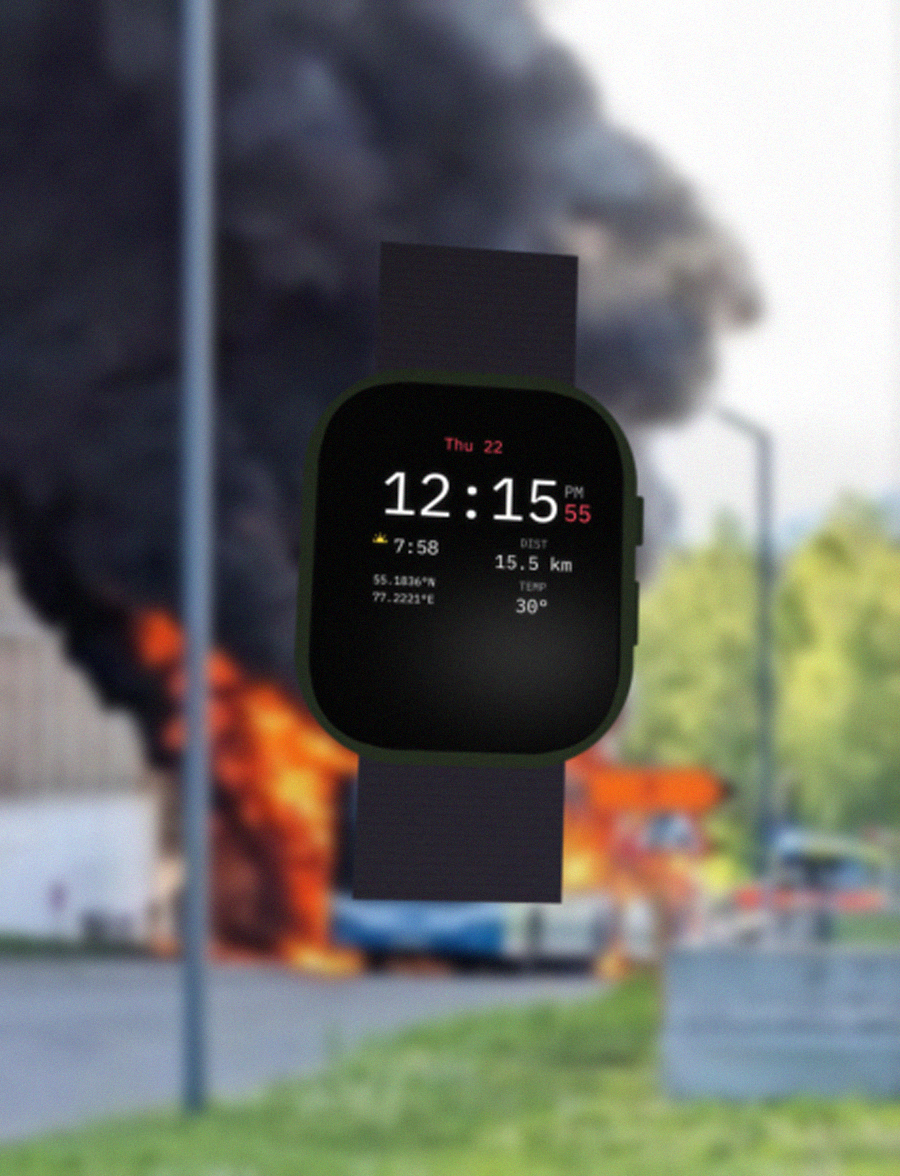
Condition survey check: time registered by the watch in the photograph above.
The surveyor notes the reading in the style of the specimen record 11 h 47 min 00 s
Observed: 12 h 15 min 55 s
